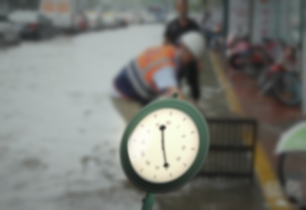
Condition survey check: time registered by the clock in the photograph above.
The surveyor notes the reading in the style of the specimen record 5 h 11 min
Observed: 11 h 26 min
